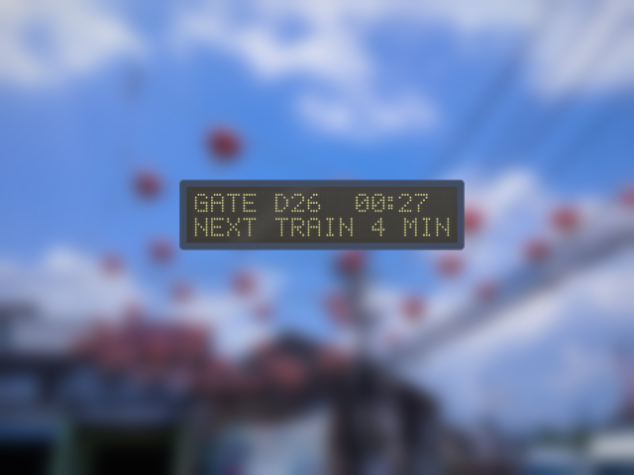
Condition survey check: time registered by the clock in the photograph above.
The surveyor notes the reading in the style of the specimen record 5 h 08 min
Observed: 0 h 27 min
